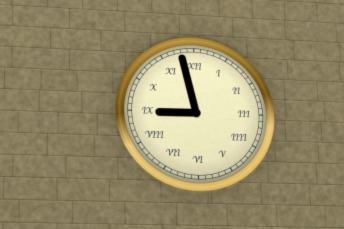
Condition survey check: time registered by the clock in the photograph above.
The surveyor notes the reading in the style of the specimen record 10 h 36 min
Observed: 8 h 58 min
